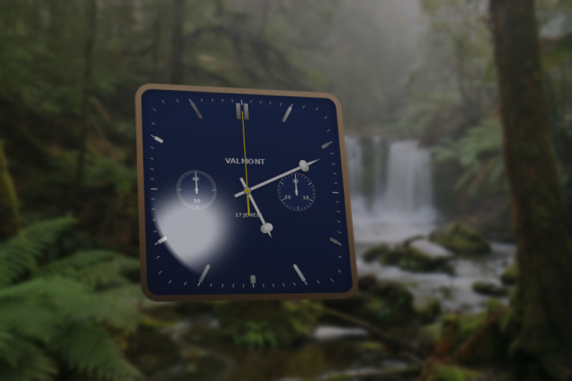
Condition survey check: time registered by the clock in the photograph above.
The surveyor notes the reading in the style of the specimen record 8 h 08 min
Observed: 5 h 11 min
